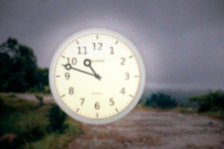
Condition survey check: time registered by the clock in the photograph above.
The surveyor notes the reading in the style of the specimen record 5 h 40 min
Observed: 10 h 48 min
